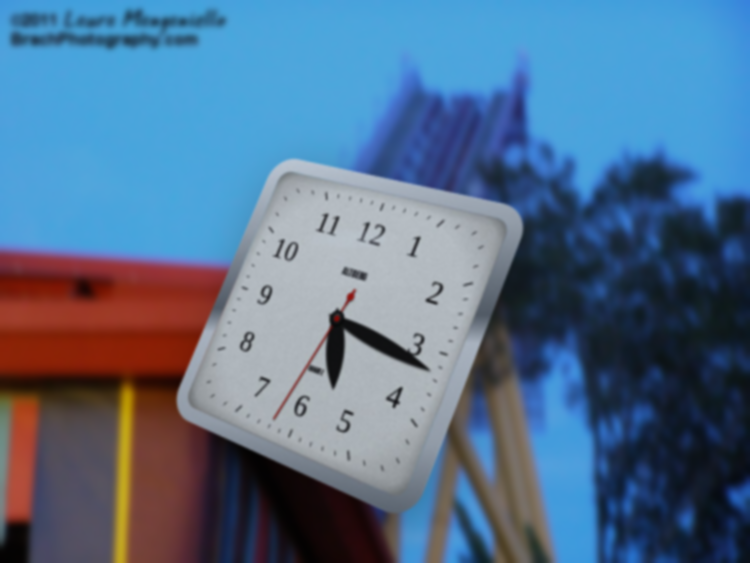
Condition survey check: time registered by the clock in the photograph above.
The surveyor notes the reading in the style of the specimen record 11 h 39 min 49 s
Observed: 5 h 16 min 32 s
